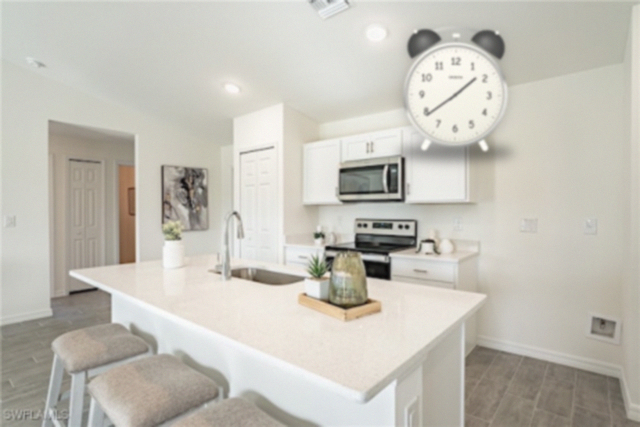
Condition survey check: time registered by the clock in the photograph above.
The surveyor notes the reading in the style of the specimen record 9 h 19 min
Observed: 1 h 39 min
